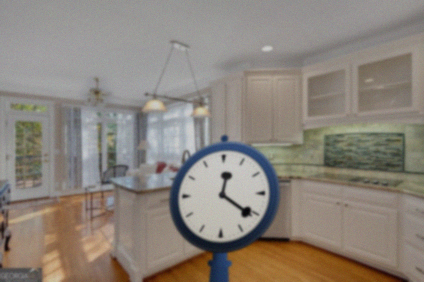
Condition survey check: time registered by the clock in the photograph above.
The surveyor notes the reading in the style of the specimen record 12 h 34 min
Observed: 12 h 21 min
